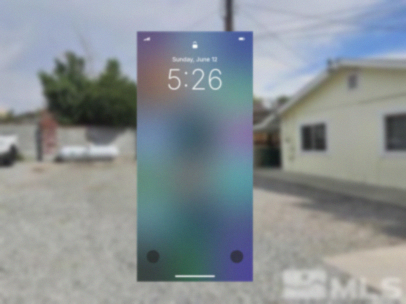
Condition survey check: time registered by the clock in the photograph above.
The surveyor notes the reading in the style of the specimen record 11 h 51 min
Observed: 5 h 26 min
